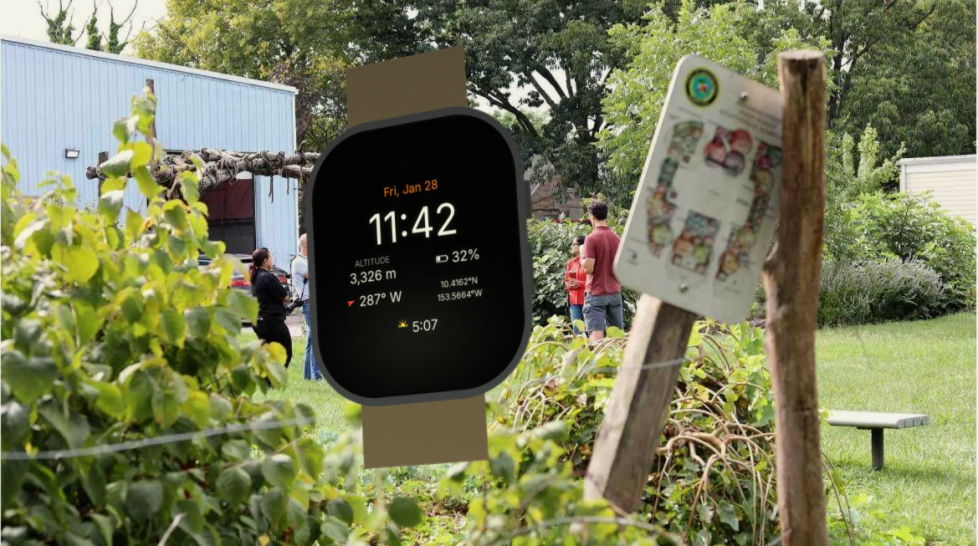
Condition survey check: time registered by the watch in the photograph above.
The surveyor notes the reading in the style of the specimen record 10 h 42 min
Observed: 11 h 42 min
